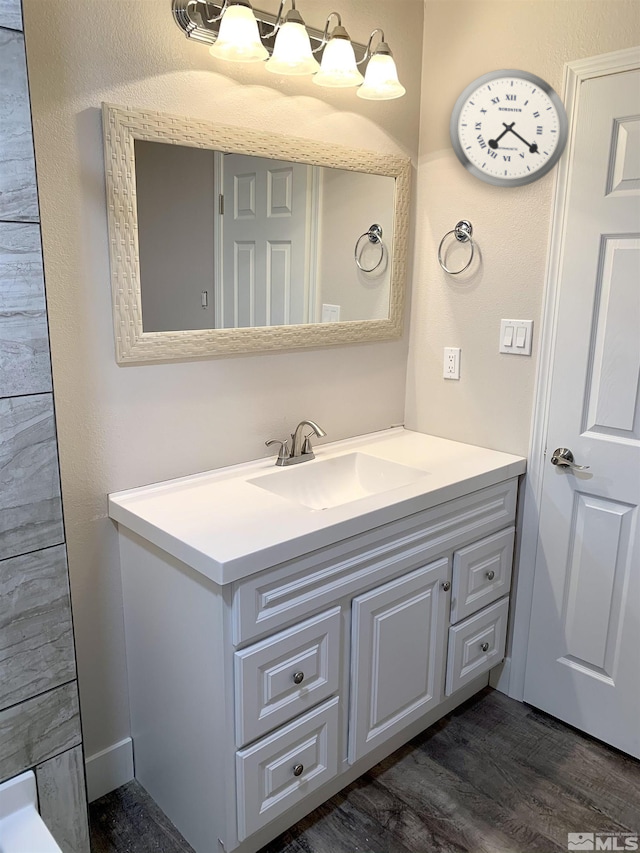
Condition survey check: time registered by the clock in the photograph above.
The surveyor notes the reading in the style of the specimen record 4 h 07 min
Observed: 7 h 21 min
